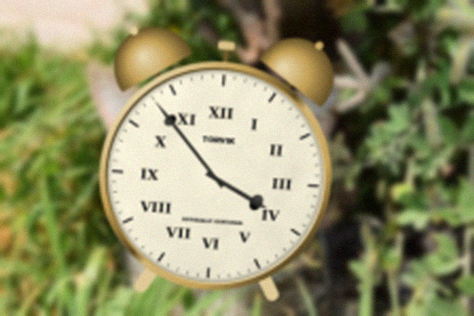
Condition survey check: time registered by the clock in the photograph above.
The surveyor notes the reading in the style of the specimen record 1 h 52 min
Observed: 3 h 53 min
